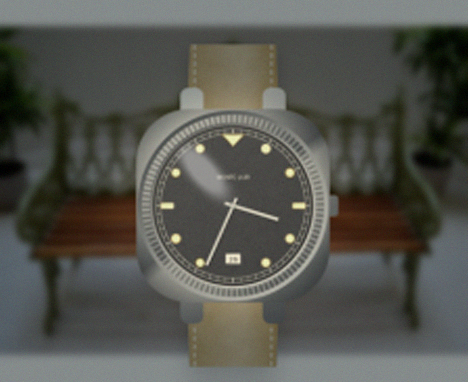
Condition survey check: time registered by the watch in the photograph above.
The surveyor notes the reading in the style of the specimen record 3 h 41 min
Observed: 3 h 34 min
